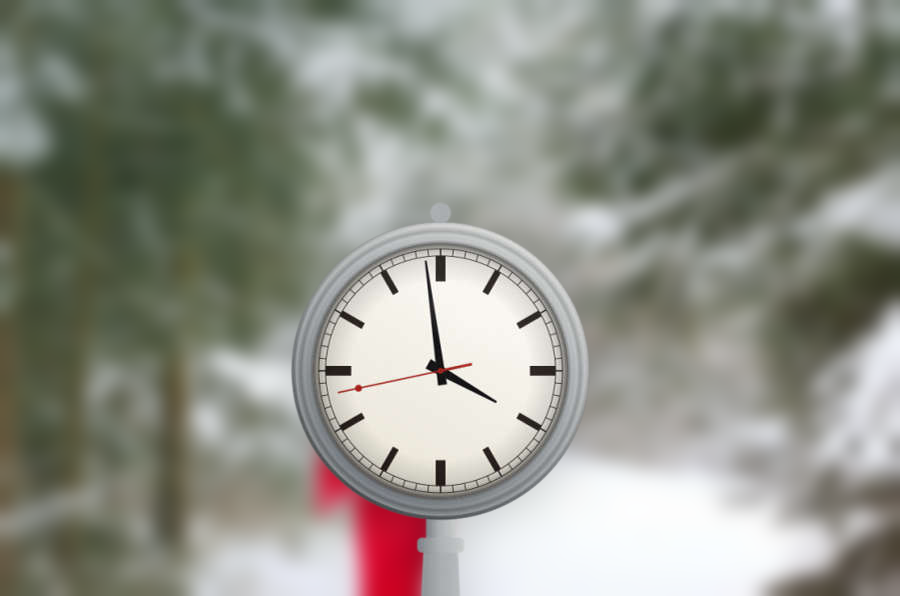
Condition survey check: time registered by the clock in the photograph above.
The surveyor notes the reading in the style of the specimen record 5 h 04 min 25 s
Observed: 3 h 58 min 43 s
